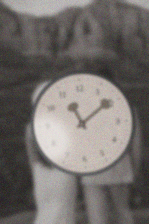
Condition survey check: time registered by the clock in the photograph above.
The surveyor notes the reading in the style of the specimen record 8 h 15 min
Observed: 11 h 09 min
